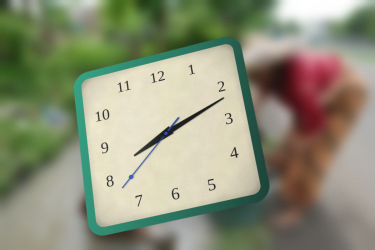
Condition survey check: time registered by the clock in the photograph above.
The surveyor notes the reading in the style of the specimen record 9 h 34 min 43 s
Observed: 8 h 11 min 38 s
